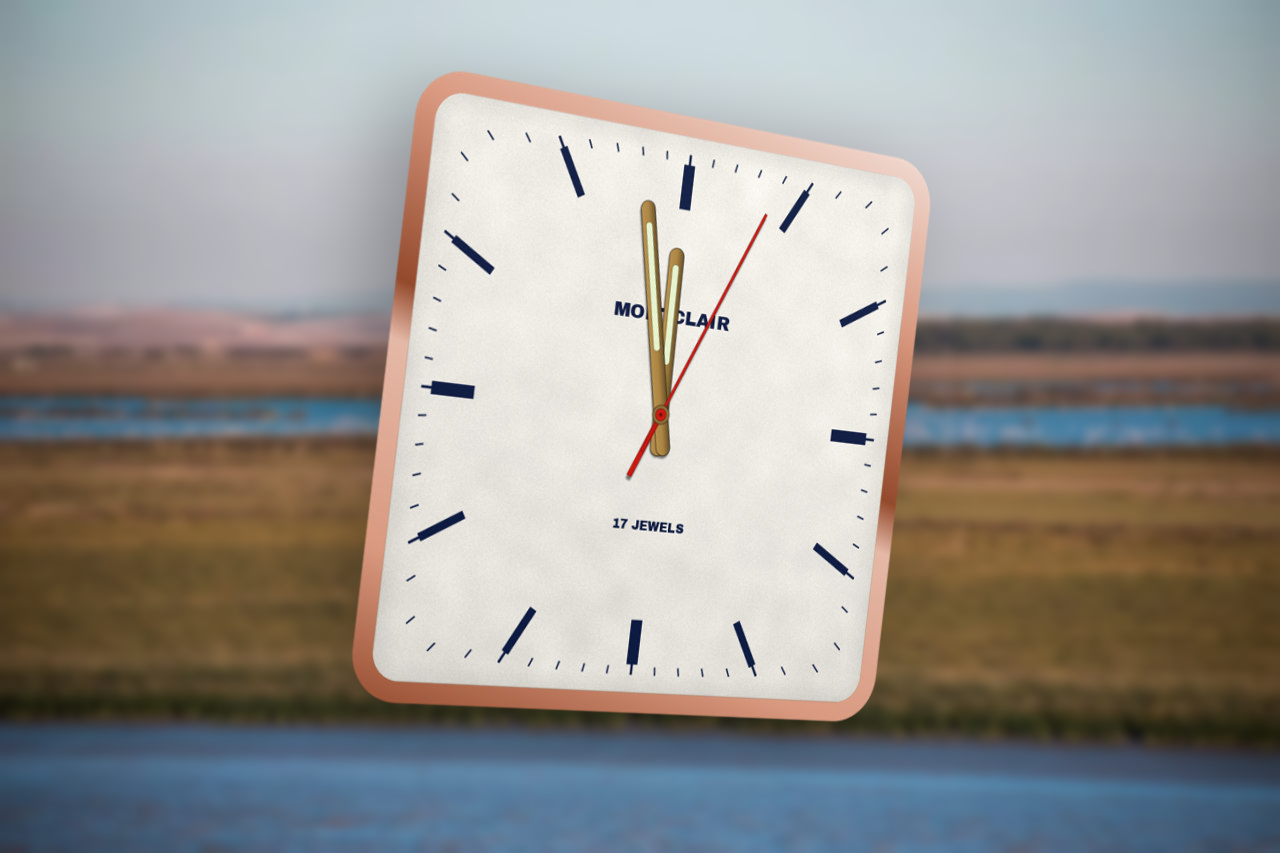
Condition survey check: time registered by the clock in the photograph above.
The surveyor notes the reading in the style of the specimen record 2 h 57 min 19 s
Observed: 11 h 58 min 04 s
